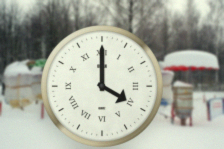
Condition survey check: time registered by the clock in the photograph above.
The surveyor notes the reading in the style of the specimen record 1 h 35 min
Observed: 4 h 00 min
